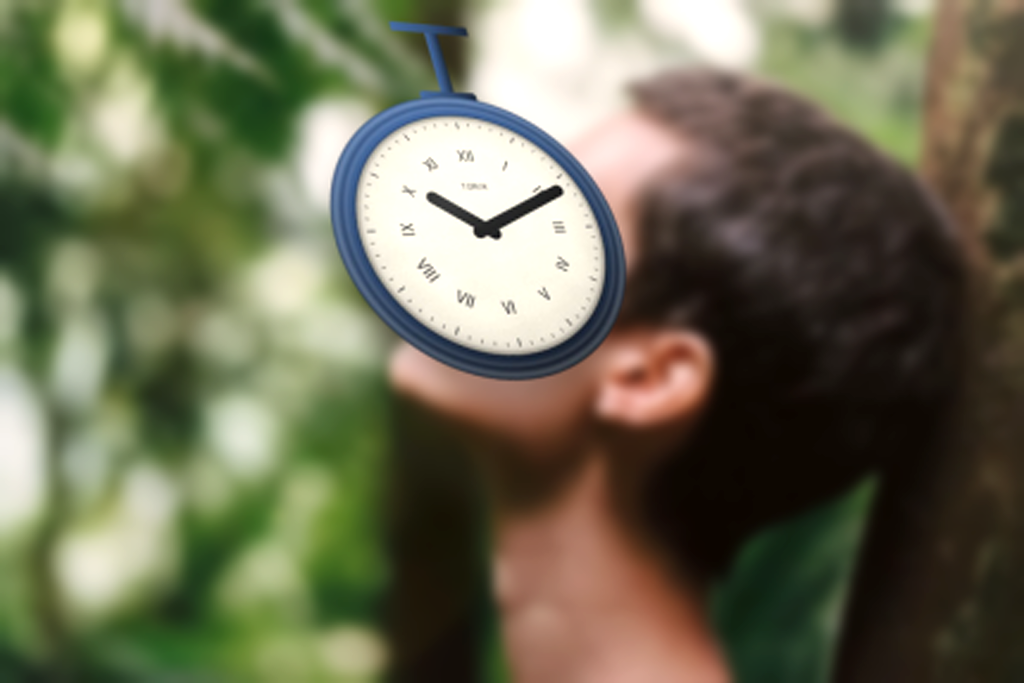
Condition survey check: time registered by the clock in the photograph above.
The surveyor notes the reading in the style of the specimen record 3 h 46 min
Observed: 10 h 11 min
